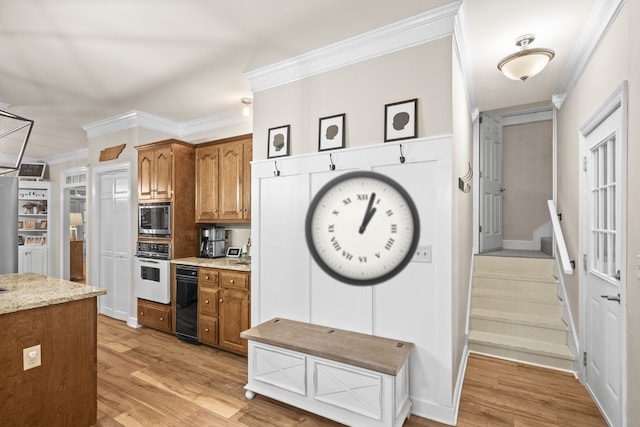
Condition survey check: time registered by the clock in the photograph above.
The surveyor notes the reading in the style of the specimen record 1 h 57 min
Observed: 1 h 03 min
